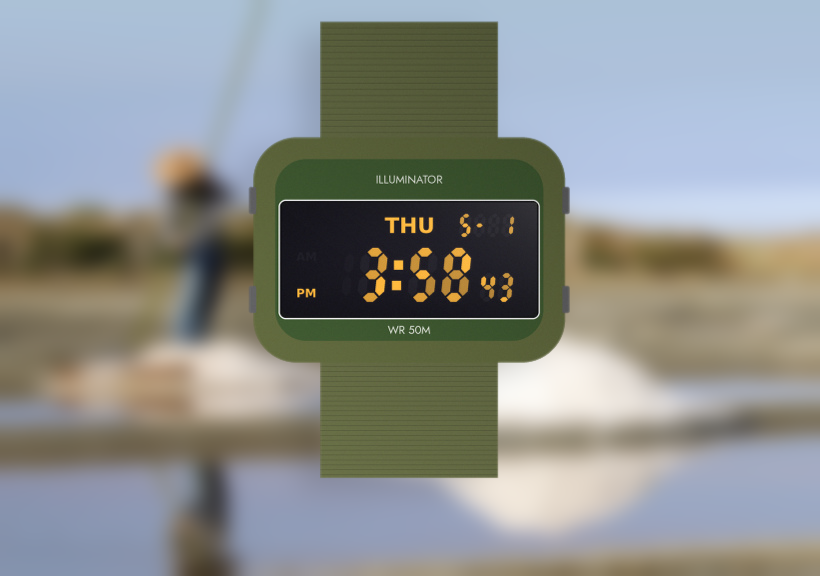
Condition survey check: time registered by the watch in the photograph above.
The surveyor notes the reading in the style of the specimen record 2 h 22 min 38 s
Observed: 3 h 58 min 43 s
